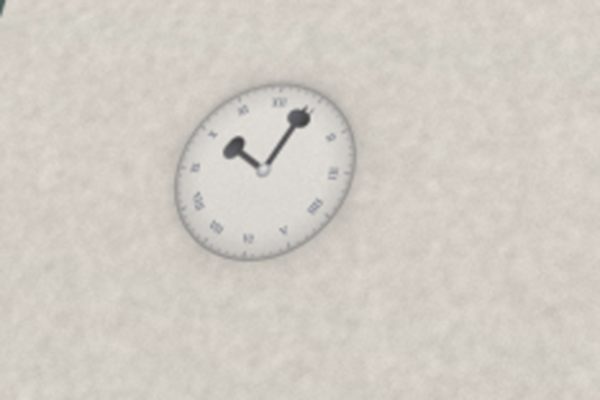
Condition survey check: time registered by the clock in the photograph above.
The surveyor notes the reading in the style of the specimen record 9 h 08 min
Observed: 10 h 04 min
